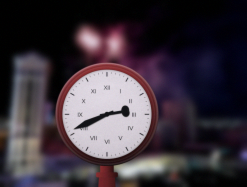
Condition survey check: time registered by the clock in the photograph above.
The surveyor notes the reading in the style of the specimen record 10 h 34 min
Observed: 2 h 41 min
